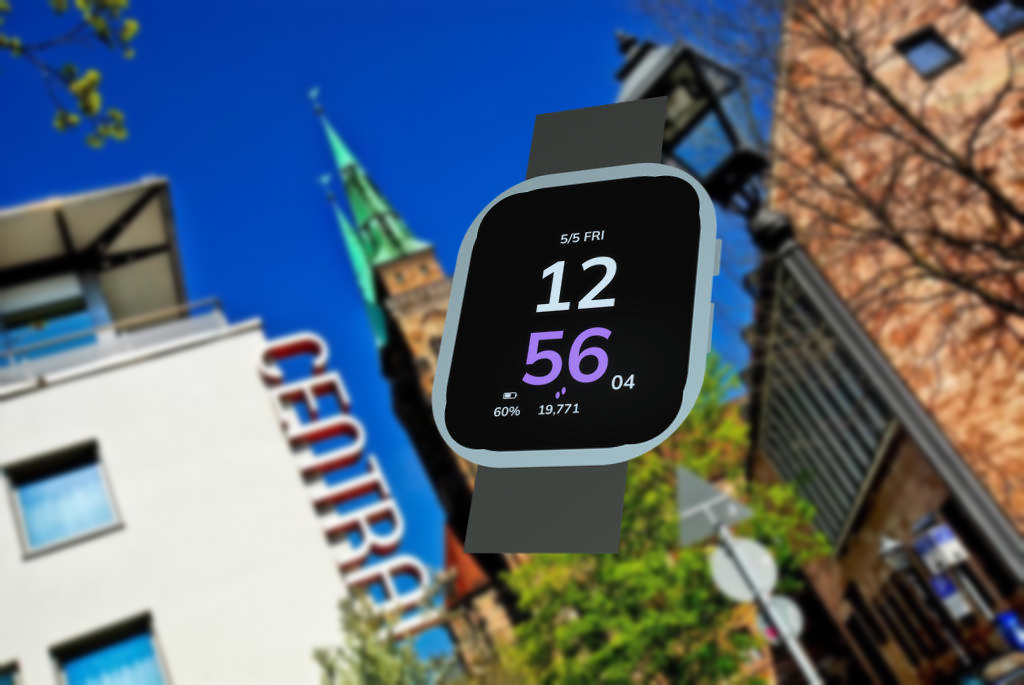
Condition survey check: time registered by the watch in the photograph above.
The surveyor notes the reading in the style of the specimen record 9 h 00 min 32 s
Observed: 12 h 56 min 04 s
